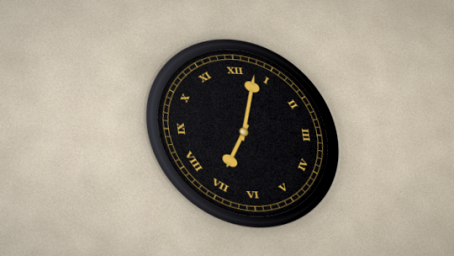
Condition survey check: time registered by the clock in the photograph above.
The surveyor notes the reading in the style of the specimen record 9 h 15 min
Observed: 7 h 03 min
